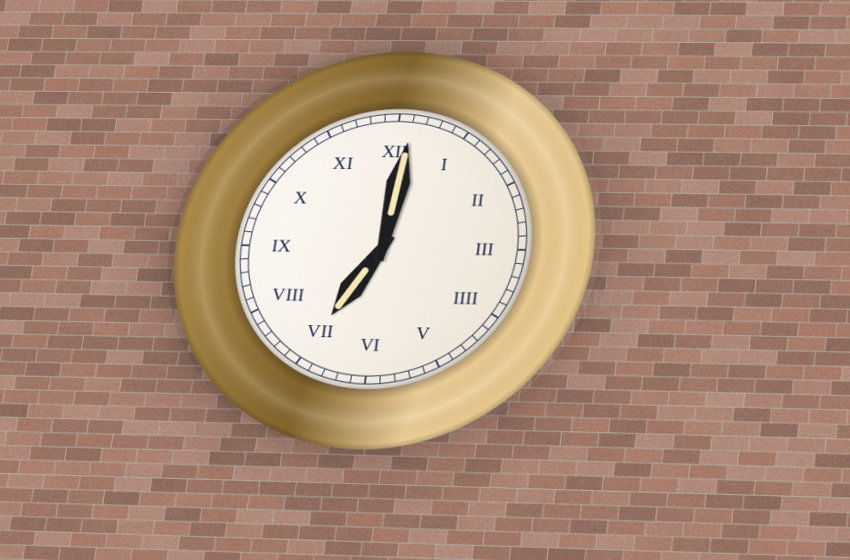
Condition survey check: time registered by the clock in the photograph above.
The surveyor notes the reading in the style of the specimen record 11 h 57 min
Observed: 7 h 01 min
